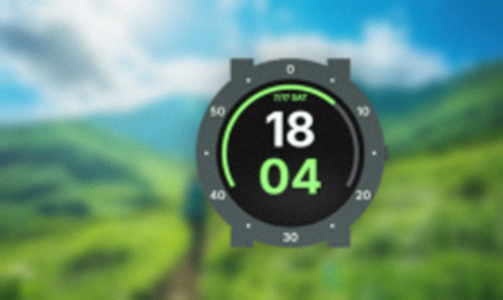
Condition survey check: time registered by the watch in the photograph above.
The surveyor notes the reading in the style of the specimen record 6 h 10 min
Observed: 18 h 04 min
